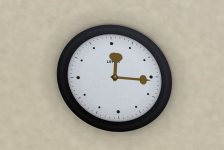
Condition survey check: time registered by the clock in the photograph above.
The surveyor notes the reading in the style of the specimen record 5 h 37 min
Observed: 12 h 16 min
